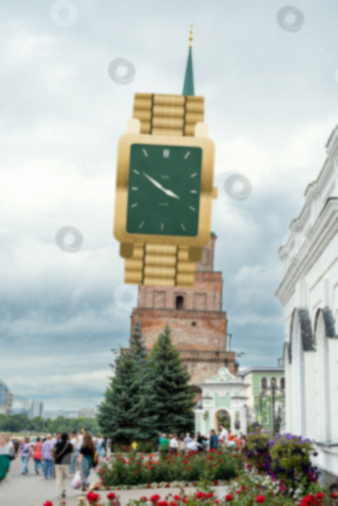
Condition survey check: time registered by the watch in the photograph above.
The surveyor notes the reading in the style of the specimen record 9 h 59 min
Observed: 3 h 51 min
